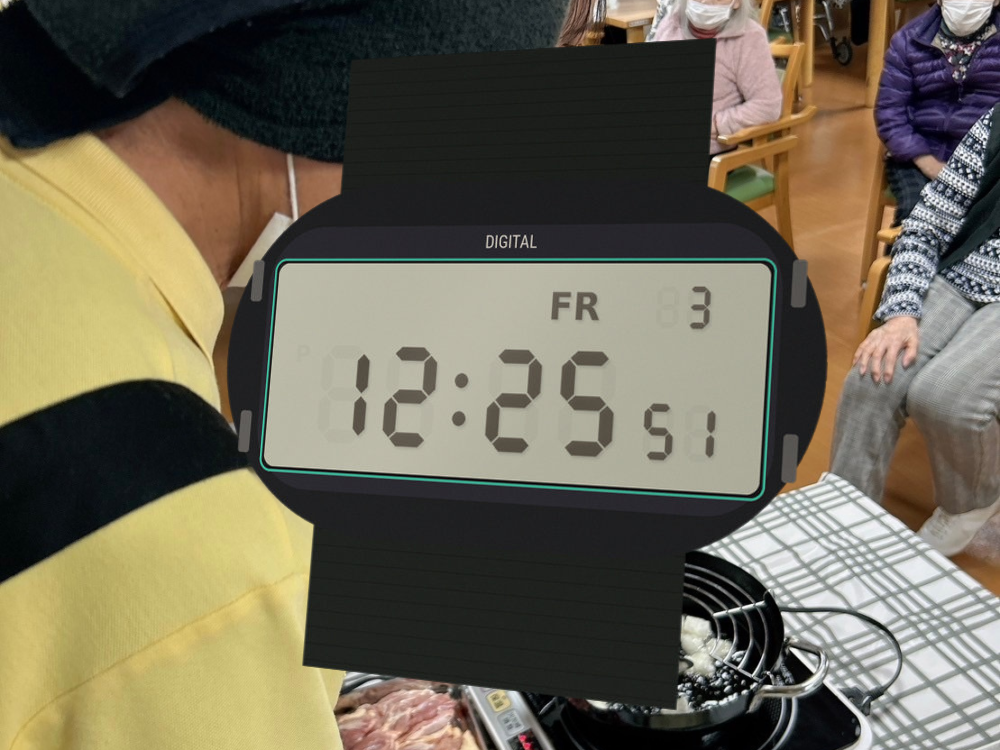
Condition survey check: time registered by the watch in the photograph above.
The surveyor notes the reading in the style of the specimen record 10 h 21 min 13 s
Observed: 12 h 25 min 51 s
